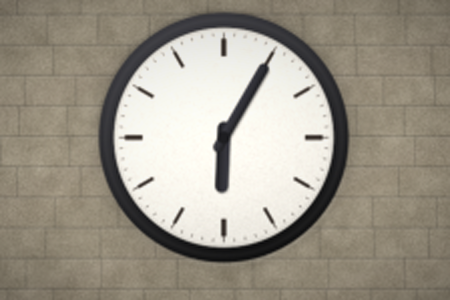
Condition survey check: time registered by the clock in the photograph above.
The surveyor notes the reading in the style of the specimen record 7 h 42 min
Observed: 6 h 05 min
